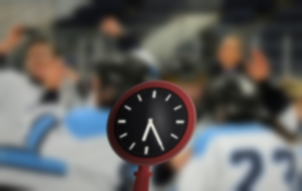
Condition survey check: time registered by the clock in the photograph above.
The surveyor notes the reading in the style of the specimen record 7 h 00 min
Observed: 6 h 25 min
